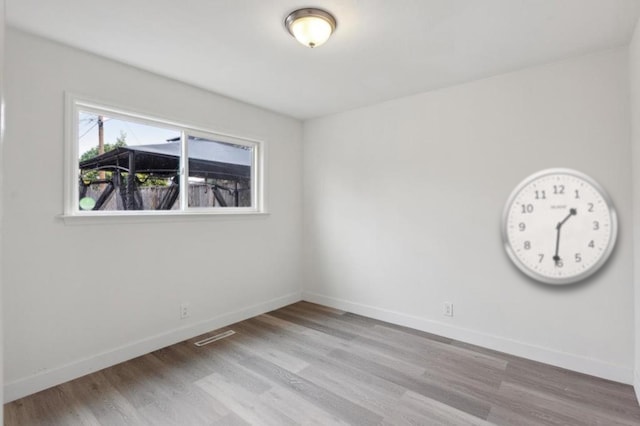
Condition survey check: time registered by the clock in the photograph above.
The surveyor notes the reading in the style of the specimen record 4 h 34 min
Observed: 1 h 31 min
